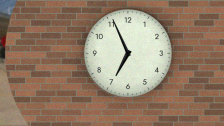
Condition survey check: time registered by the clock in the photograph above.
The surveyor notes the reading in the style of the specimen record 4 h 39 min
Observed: 6 h 56 min
